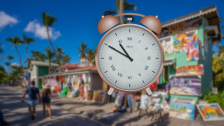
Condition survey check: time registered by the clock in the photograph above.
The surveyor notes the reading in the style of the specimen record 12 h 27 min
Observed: 10 h 50 min
